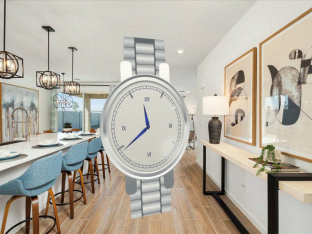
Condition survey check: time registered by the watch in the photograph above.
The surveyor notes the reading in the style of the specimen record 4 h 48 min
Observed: 11 h 39 min
